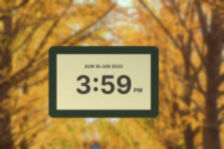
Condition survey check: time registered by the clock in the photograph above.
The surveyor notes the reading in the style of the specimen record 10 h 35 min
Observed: 3 h 59 min
